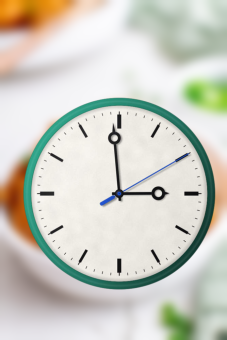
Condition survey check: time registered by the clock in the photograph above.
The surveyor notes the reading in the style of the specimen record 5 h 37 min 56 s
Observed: 2 h 59 min 10 s
